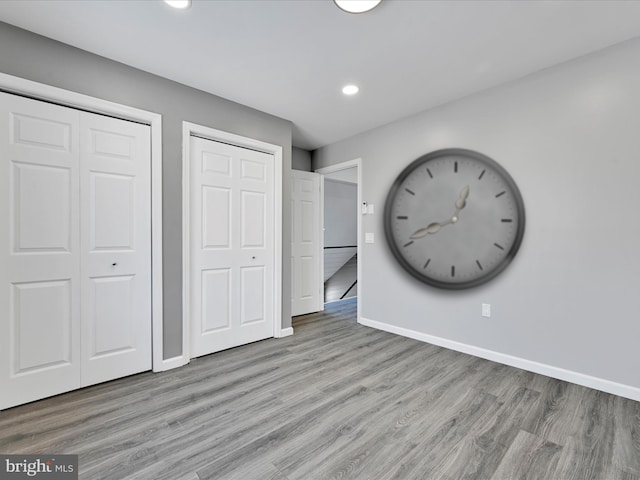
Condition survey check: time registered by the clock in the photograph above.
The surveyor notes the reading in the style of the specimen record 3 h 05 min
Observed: 12 h 41 min
